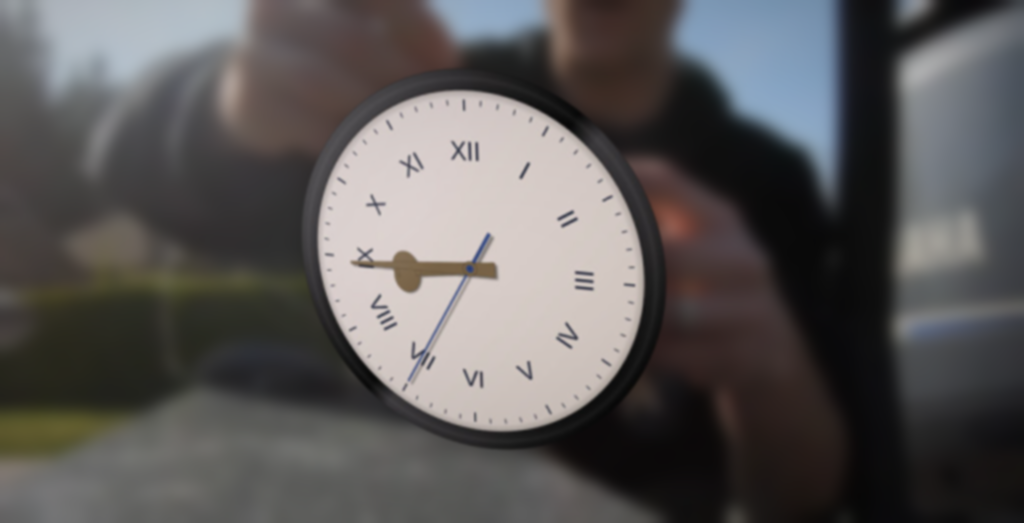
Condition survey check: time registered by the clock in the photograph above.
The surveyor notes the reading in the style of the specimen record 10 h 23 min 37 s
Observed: 8 h 44 min 35 s
